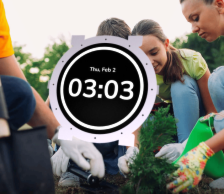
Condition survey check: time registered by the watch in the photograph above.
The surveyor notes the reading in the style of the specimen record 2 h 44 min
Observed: 3 h 03 min
